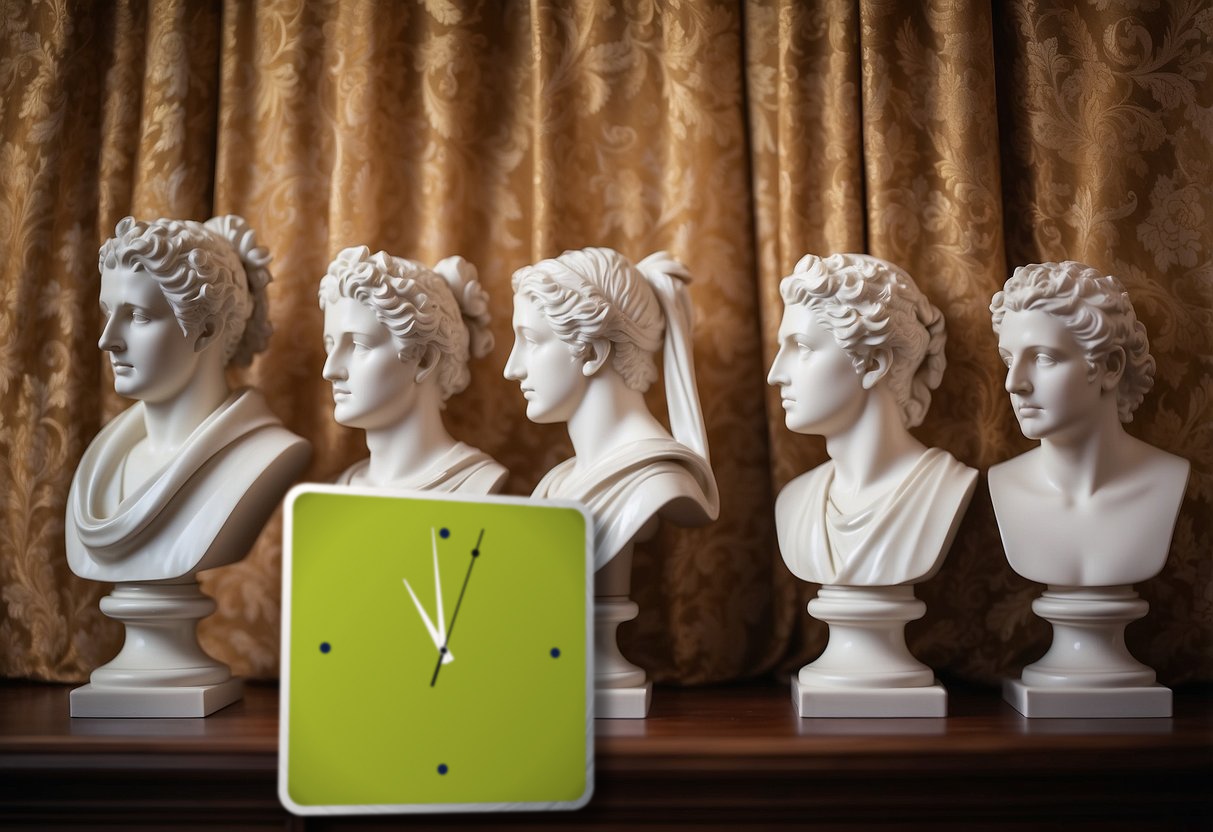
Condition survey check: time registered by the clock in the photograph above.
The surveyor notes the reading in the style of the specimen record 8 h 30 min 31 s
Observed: 10 h 59 min 03 s
